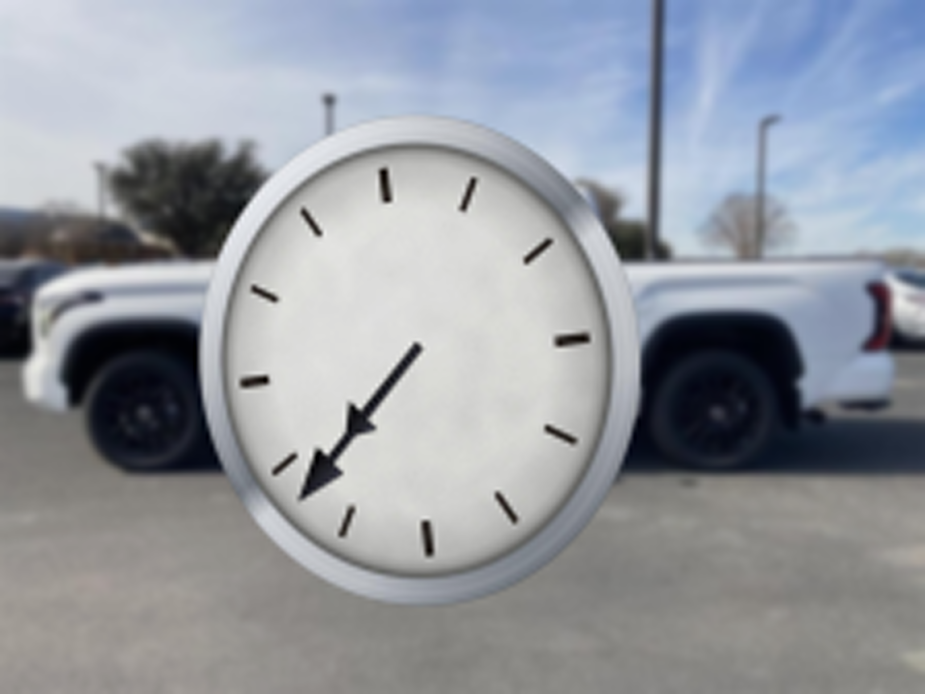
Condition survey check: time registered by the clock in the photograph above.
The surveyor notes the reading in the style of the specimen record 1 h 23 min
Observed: 7 h 38 min
